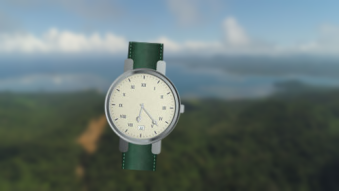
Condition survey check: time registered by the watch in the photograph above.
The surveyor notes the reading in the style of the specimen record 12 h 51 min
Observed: 6 h 23 min
